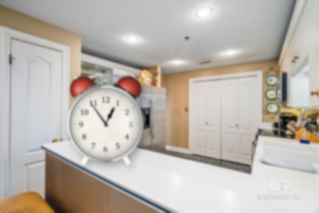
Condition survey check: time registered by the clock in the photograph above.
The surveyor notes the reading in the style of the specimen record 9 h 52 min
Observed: 12 h 54 min
